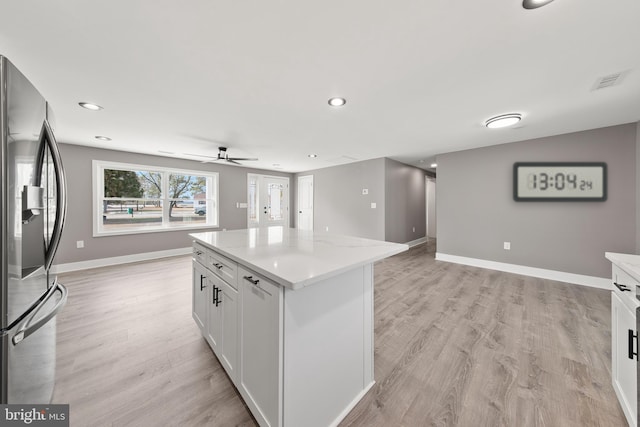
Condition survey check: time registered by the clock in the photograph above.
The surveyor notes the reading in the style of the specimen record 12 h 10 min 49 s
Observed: 13 h 04 min 24 s
